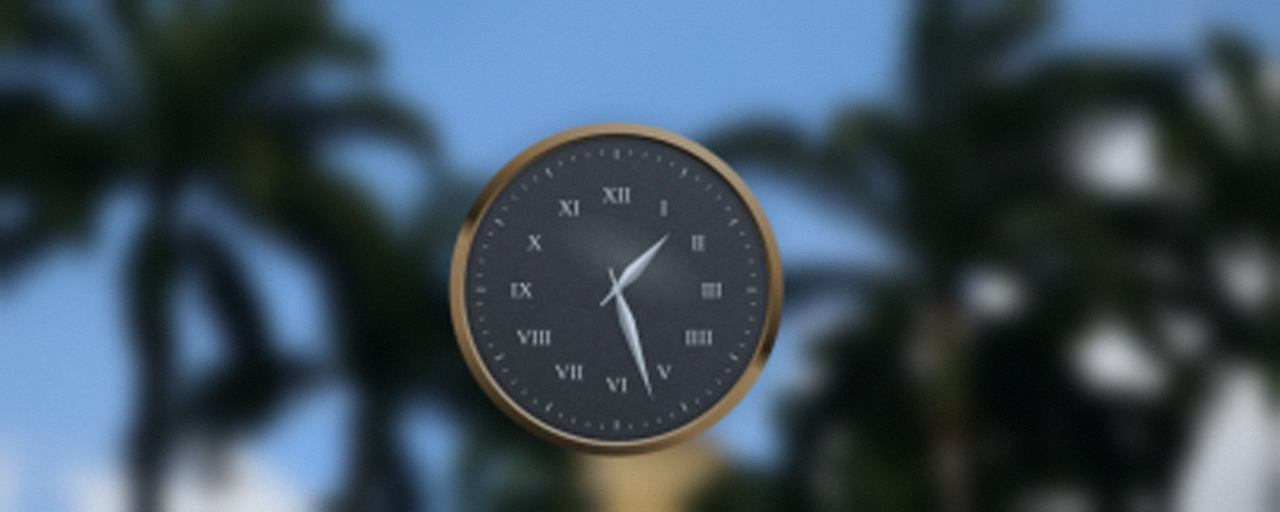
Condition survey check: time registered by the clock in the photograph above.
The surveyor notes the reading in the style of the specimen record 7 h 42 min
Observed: 1 h 27 min
